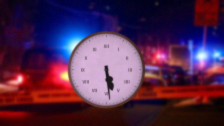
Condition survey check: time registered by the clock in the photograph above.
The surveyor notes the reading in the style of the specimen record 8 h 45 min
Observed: 5 h 29 min
